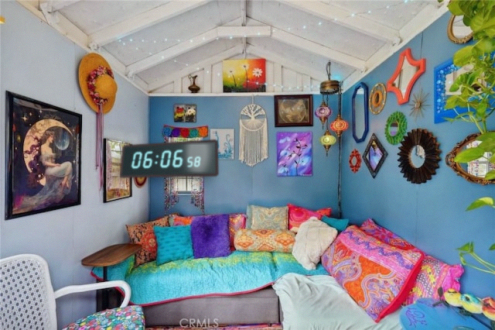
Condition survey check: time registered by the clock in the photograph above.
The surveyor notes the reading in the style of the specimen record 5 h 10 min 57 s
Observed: 6 h 06 min 58 s
